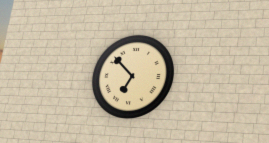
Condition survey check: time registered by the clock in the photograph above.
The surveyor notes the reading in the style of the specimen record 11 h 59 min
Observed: 6 h 52 min
